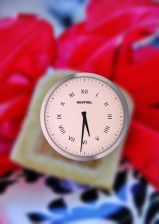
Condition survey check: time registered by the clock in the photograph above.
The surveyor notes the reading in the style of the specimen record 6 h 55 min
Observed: 5 h 31 min
